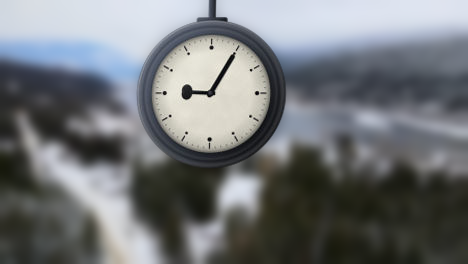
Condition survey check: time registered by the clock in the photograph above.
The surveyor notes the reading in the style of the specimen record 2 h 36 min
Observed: 9 h 05 min
